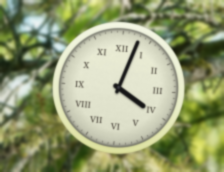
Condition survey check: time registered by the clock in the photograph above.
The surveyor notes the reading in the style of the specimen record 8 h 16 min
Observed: 4 h 03 min
